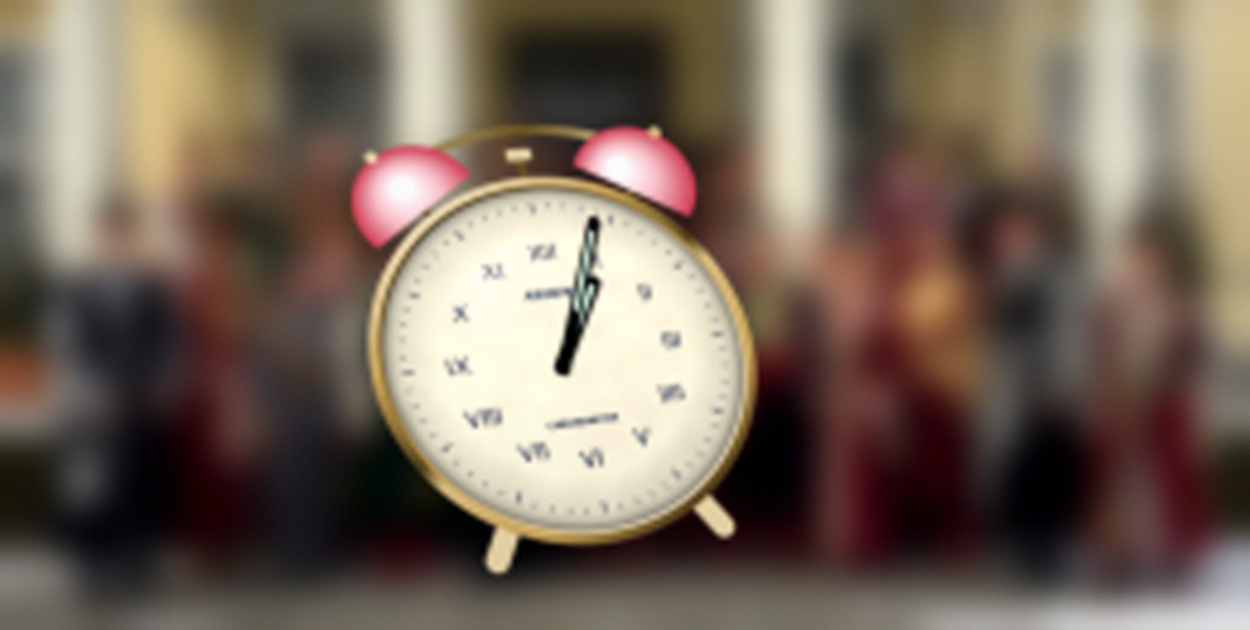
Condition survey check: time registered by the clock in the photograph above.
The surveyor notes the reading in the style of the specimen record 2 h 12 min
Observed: 1 h 04 min
